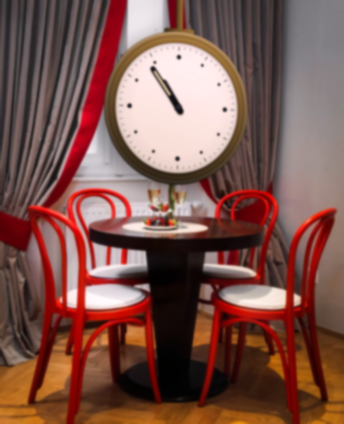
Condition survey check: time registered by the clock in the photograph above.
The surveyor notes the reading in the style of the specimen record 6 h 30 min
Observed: 10 h 54 min
